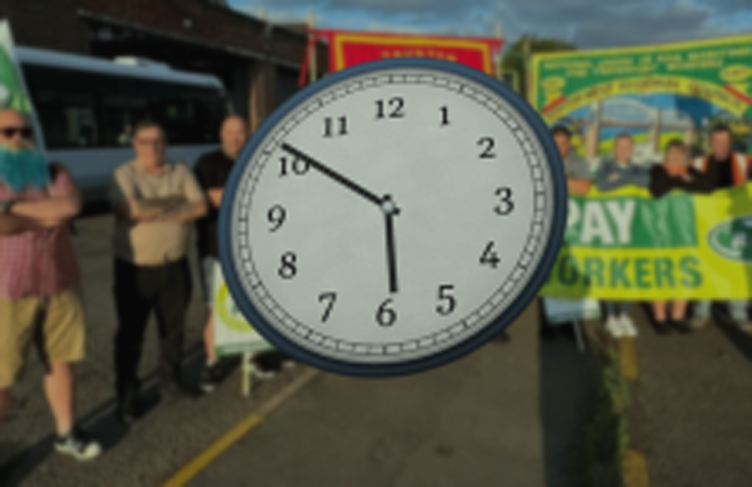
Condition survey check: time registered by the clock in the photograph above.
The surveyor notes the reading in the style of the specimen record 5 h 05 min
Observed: 5 h 51 min
